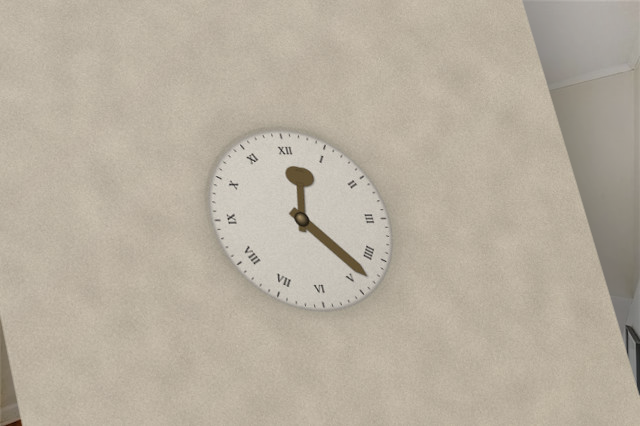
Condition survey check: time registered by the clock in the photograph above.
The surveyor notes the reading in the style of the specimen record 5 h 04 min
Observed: 12 h 23 min
